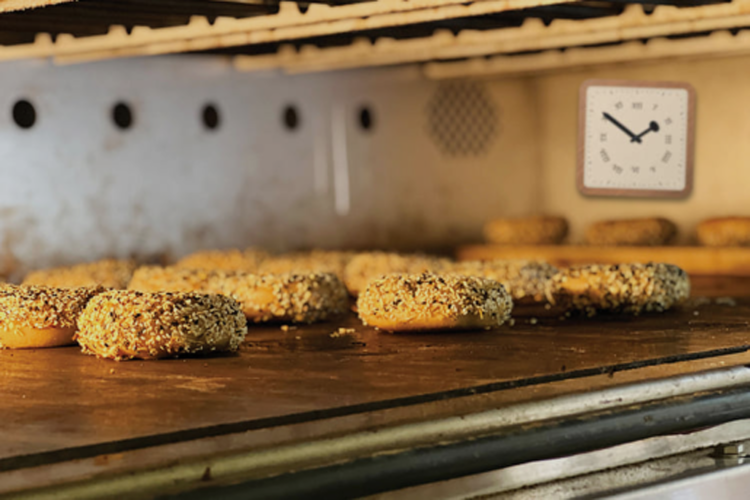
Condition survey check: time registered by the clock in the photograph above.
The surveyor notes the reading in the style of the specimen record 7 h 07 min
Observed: 1 h 51 min
